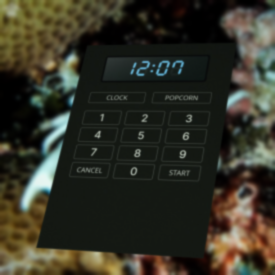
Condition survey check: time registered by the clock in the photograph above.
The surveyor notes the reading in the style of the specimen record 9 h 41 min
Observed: 12 h 07 min
